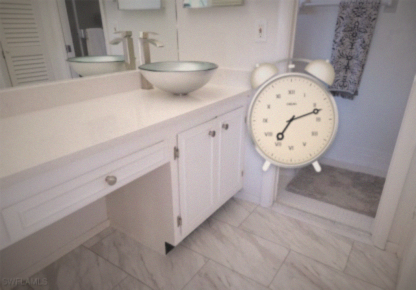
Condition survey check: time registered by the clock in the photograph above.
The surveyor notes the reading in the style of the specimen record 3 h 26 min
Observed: 7 h 12 min
